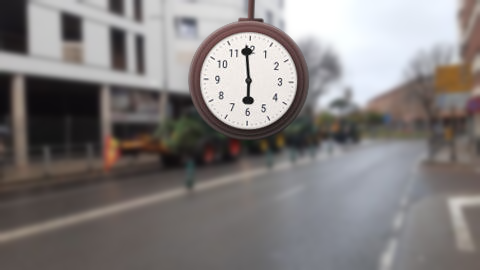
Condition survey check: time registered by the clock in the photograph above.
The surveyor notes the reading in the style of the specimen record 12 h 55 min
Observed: 5 h 59 min
